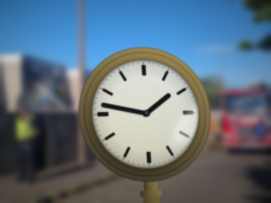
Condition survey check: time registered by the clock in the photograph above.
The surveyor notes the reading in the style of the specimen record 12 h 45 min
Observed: 1 h 47 min
